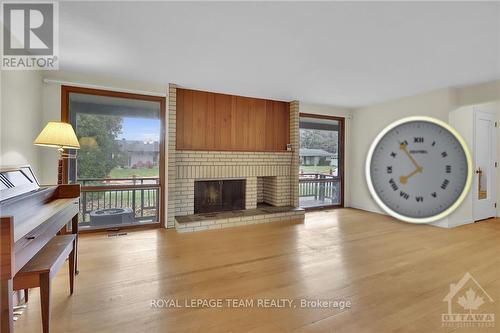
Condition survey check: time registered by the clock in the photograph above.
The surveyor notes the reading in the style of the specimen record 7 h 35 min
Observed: 7 h 54 min
